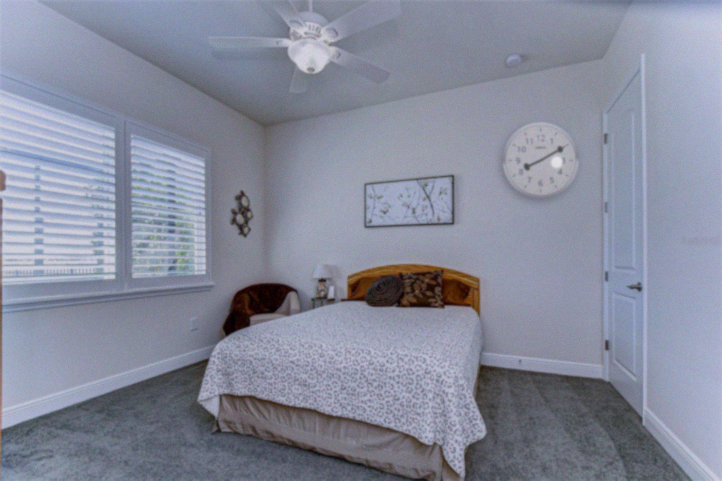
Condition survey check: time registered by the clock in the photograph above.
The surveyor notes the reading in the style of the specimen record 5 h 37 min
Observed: 8 h 10 min
